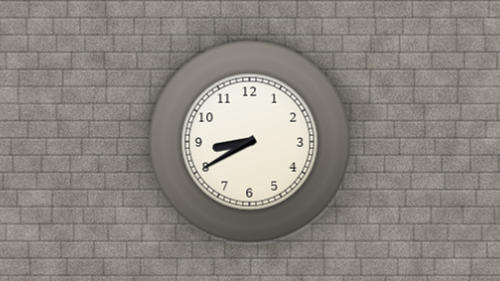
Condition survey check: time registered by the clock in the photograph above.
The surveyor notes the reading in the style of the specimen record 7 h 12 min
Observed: 8 h 40 min
